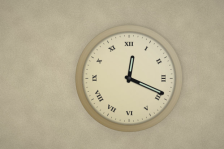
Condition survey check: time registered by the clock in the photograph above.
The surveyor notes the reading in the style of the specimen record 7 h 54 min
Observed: 12 h 19 min
